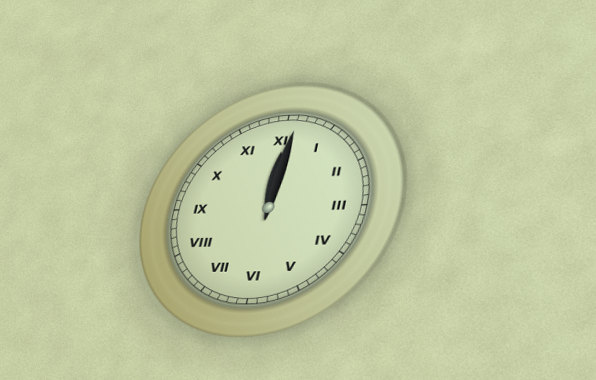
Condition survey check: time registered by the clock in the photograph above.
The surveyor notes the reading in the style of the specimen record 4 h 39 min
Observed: 12 h 01 min
